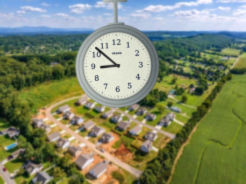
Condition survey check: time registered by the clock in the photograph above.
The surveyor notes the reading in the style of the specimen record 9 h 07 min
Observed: 8 h 52 min
